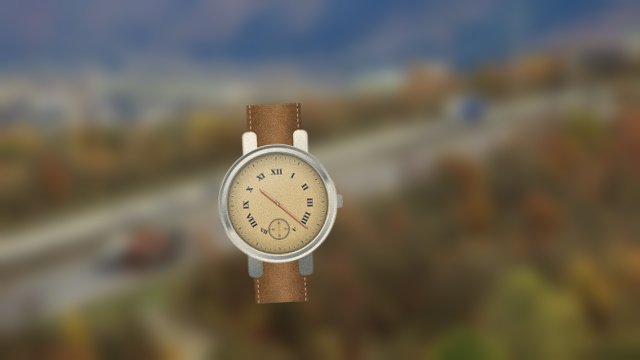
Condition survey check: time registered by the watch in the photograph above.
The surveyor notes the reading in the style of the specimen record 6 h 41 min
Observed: 10 h 22 min
